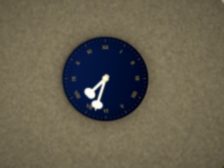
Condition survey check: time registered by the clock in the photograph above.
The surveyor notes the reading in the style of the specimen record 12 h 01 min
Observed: 7 h 33 min
